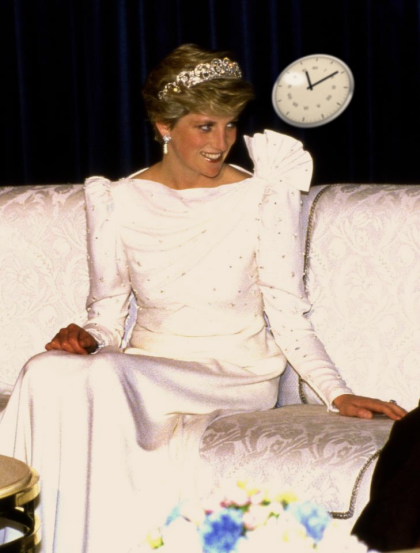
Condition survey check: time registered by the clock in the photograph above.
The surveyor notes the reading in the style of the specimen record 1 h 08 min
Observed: 11 h 09 min
